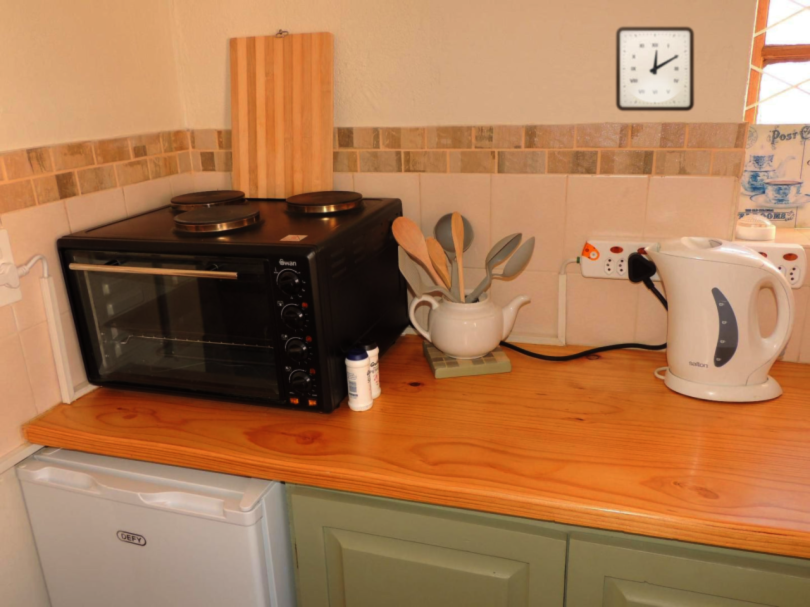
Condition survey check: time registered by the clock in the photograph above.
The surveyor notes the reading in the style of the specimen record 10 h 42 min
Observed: 12 h 10 min
